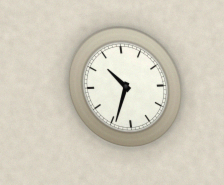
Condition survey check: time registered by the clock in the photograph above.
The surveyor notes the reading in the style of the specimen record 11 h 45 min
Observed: 10 h 34 min
